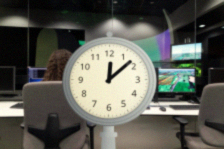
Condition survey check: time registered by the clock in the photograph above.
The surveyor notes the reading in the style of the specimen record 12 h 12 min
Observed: 12 h 08 min
